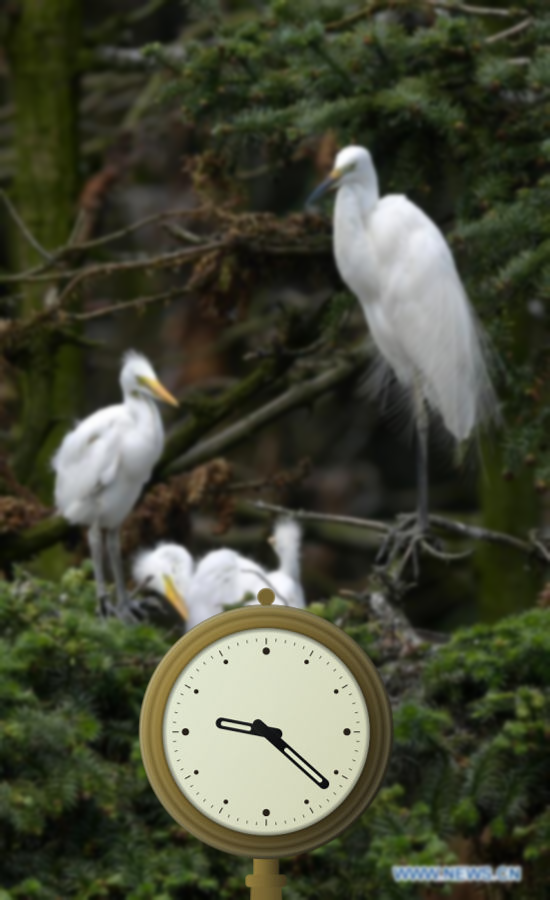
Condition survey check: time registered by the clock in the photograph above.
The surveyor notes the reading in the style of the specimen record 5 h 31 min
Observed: 9 h 22 min
